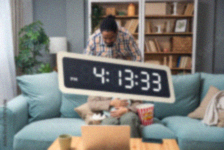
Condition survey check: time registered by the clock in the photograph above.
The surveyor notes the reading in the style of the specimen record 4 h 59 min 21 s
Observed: 4 h 13 min 33 s
